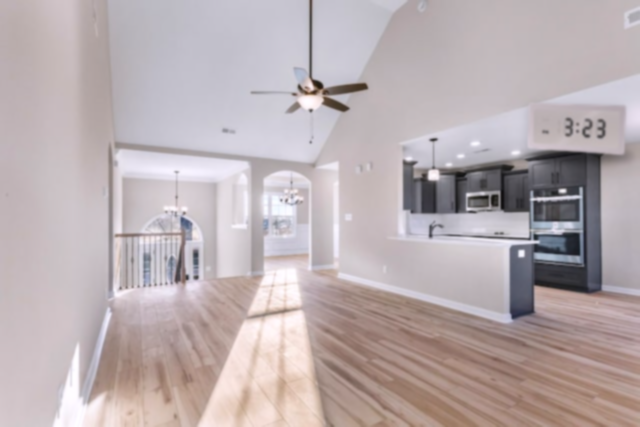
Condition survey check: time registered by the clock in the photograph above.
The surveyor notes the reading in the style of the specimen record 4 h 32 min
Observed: 3 h 23 min
